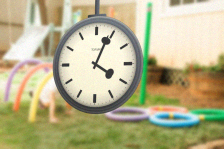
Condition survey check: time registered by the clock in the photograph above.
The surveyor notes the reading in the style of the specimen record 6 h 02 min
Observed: 4 h 04 min
